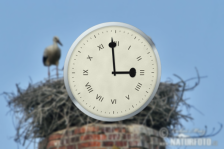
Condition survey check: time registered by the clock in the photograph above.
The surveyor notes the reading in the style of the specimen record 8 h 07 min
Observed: 2 h 59 min
